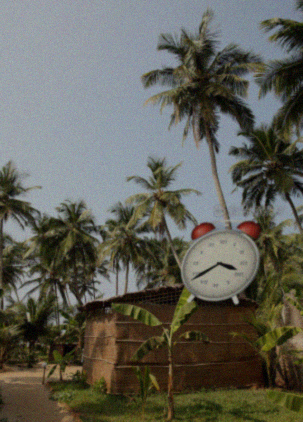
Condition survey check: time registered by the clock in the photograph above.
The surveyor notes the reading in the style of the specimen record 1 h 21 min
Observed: 3 h 39 min
